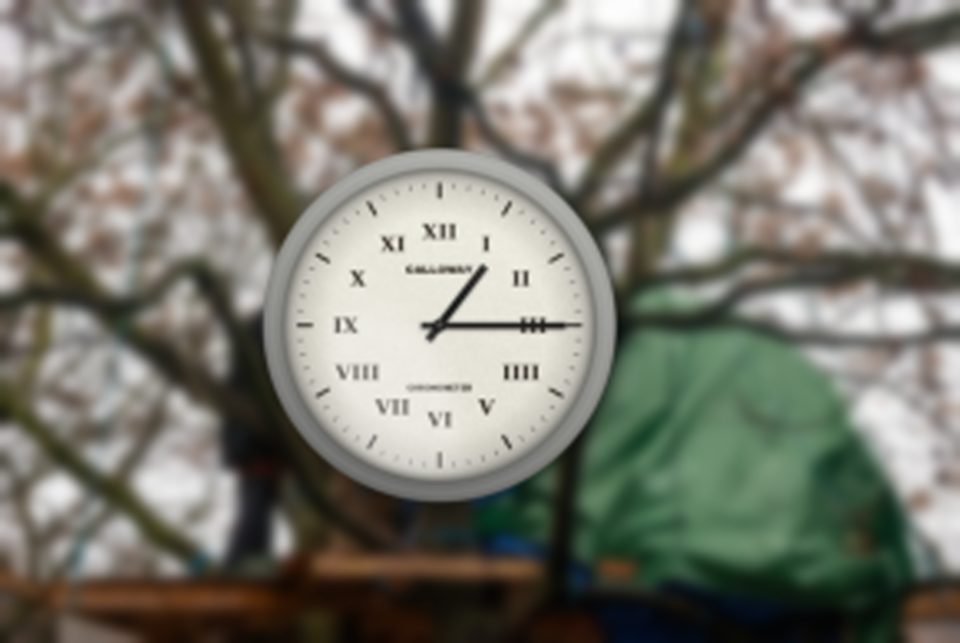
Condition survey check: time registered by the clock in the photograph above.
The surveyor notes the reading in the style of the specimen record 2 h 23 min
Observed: 1 h 15 min
